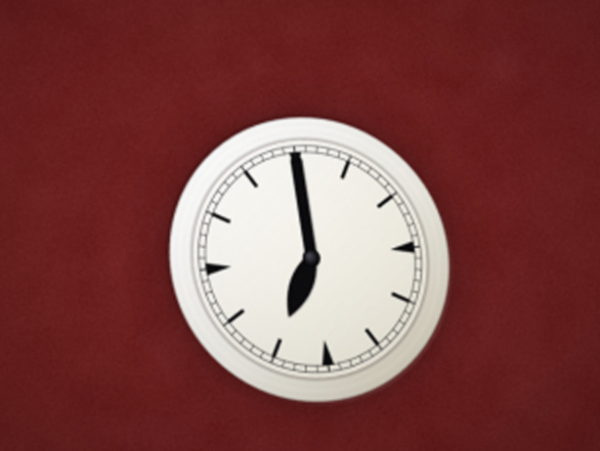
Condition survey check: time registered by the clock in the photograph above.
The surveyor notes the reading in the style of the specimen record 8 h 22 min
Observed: 7 h 00 min
